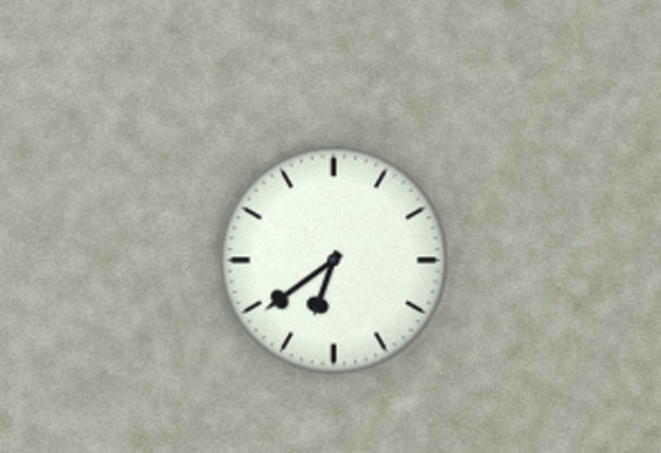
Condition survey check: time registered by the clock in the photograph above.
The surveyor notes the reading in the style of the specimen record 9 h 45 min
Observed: 6 h 39 min
